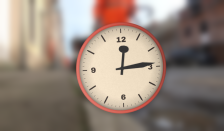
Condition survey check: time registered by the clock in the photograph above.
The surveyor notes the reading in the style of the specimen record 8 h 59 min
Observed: 12 h 14 min
